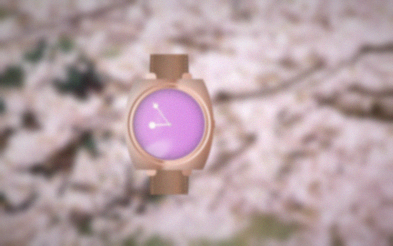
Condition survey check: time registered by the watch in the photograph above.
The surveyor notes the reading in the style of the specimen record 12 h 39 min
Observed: 8 h 54 min
